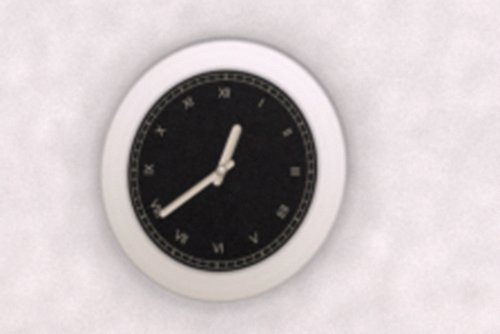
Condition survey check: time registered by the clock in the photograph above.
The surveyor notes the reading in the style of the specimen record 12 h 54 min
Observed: 12 h 39 min
